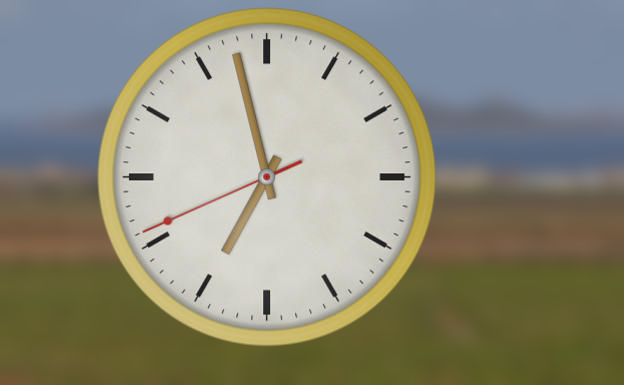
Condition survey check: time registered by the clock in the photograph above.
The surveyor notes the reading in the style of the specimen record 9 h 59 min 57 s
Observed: 6 h 57 min 41 s
